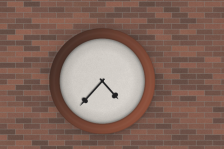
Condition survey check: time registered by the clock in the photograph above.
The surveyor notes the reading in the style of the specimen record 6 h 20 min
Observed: 4 h 37 min
